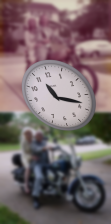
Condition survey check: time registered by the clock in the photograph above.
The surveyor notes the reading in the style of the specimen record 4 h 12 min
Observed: 11 h 18 min
